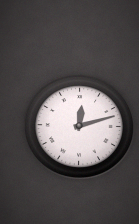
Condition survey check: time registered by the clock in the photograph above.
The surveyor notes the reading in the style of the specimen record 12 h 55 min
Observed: 12 h 12 min
